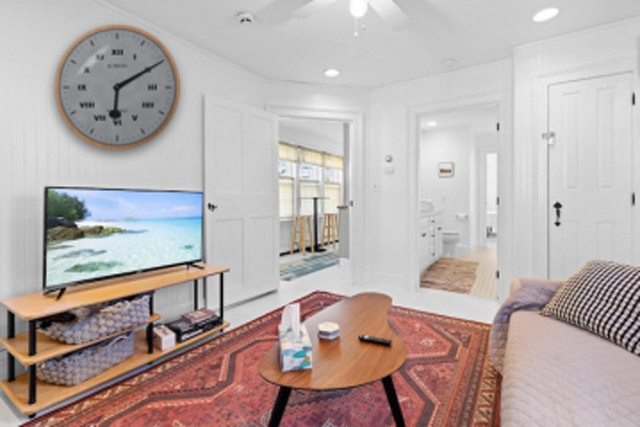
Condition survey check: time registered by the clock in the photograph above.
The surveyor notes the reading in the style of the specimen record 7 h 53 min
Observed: 6 h 10 min
